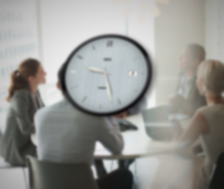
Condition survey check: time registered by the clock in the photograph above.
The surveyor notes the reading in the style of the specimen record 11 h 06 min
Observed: 9 h 27 min
